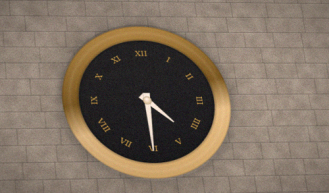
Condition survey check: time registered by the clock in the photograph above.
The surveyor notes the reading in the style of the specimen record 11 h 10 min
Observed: 4 h 30 min
